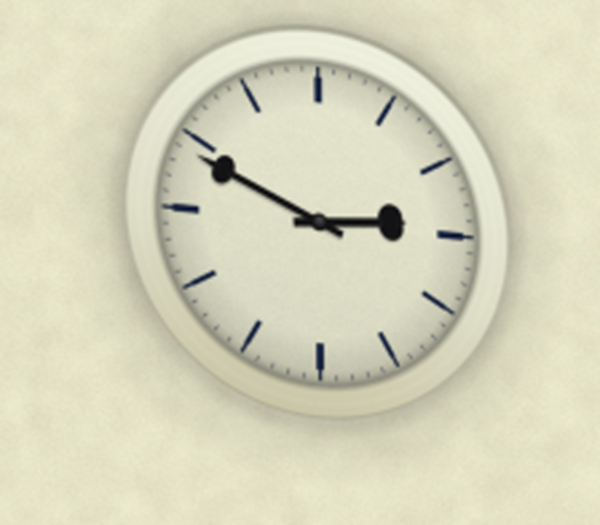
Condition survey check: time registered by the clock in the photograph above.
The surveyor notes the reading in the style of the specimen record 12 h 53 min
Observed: 2 h 49 min
